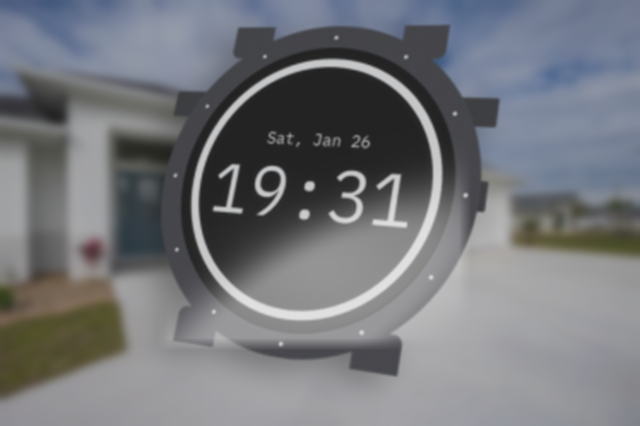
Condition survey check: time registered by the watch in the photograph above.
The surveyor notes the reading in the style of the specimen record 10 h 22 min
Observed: 19 h 31 min
